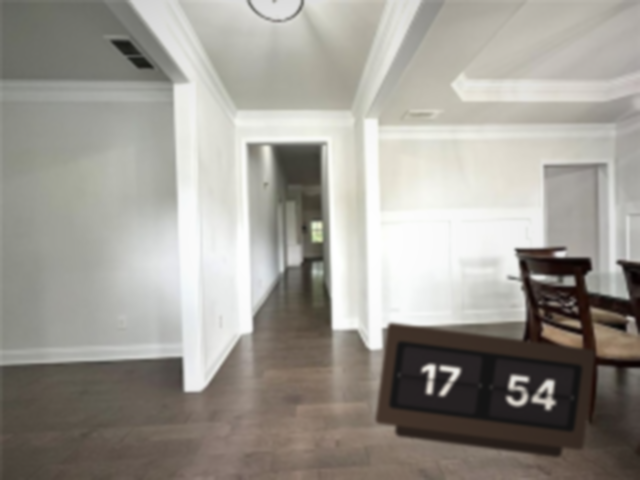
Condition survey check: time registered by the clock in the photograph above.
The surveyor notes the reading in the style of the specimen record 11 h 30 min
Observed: 17 h 54 min
